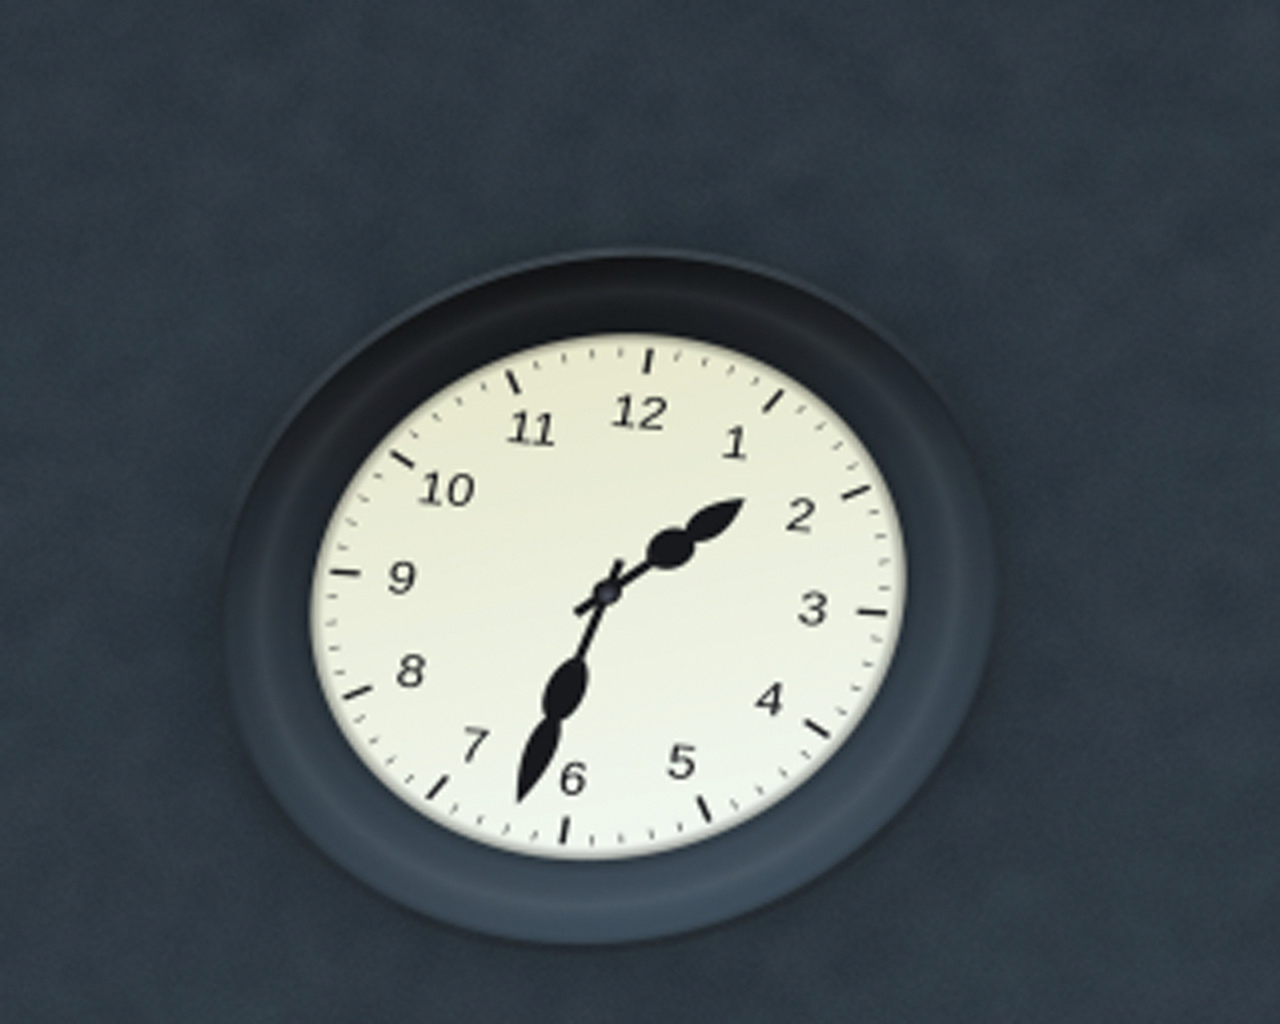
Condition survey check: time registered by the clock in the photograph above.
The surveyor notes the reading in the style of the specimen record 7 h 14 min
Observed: 1 h 32 min
